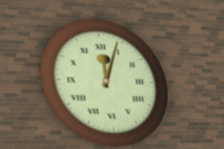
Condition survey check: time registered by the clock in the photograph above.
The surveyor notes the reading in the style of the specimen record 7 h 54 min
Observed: 12 h 04 min
